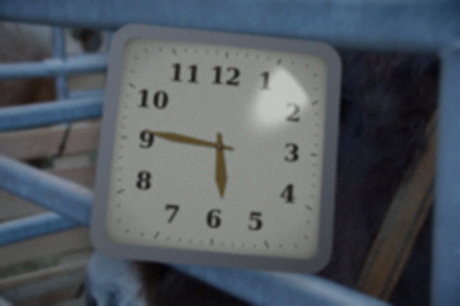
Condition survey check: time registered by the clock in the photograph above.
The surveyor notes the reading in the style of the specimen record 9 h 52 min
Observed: 5 h 46 min
